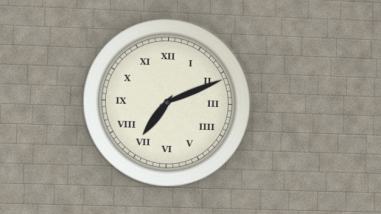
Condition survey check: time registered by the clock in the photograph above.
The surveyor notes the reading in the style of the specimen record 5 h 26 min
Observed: 7 h 11 min
